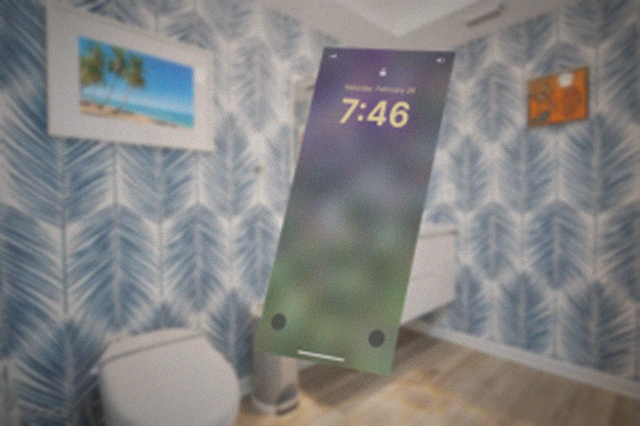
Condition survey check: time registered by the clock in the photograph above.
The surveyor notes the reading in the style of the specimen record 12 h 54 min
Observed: 7 h 46 min
